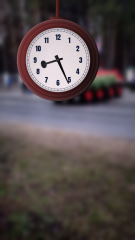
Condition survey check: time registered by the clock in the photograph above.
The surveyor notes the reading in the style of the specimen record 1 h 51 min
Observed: 8 h 26 min
